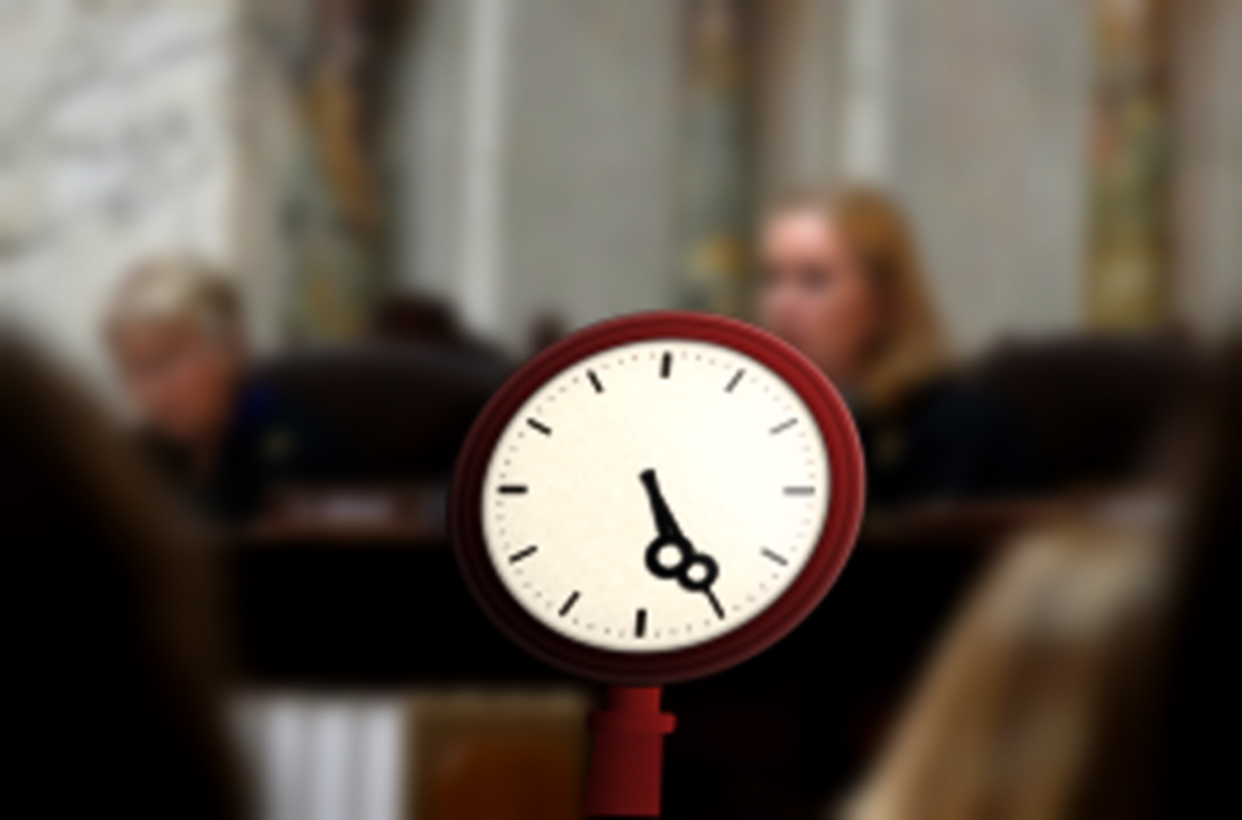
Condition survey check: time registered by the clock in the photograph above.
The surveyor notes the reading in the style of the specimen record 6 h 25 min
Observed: 5 h 25 min
